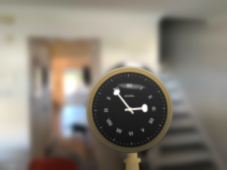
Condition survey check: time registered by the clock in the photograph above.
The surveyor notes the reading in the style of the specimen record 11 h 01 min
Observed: 2 h 54 min
